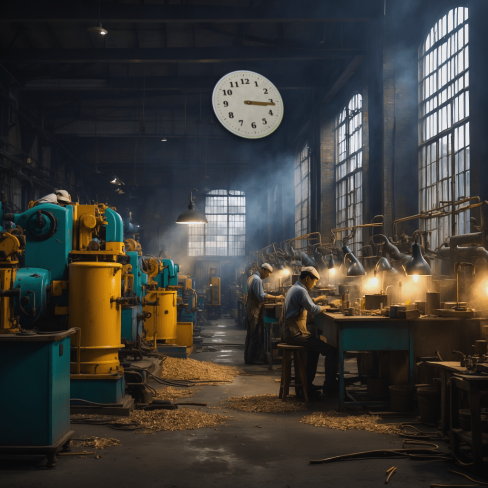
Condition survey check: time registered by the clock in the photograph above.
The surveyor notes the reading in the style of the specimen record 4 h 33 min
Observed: 3 h 16 min
